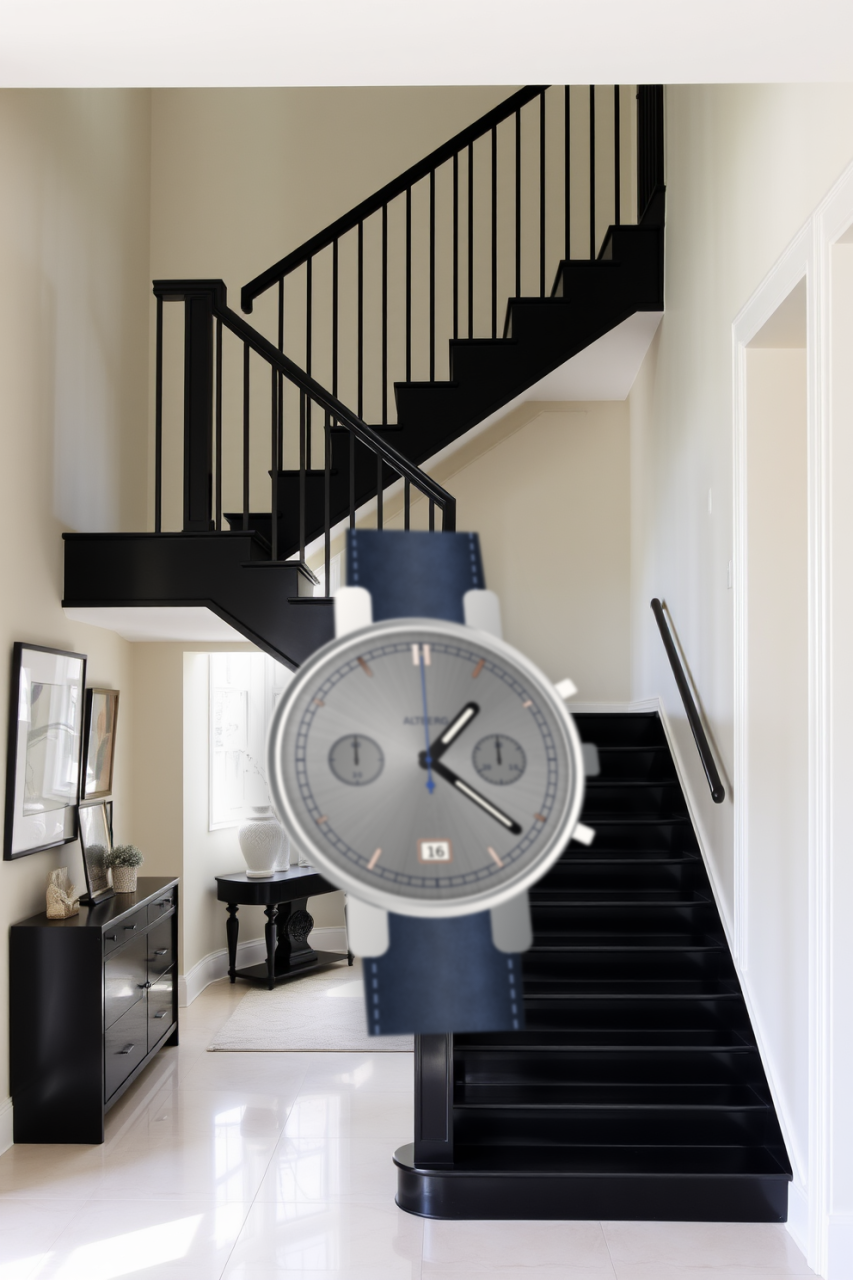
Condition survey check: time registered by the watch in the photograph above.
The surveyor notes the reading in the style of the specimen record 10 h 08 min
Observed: 1 h 22 min
